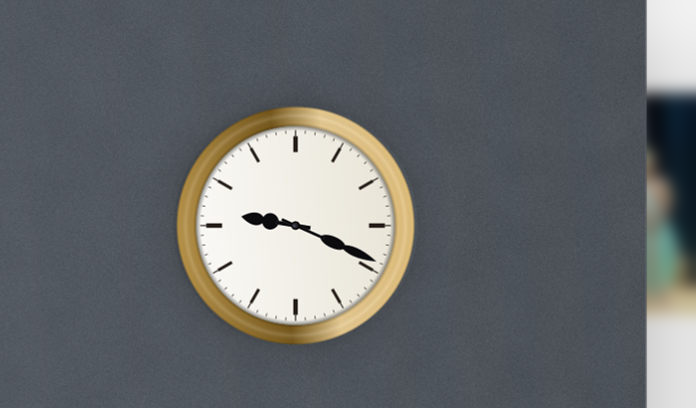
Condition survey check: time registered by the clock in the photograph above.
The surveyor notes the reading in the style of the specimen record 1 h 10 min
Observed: 9 h 19 min
